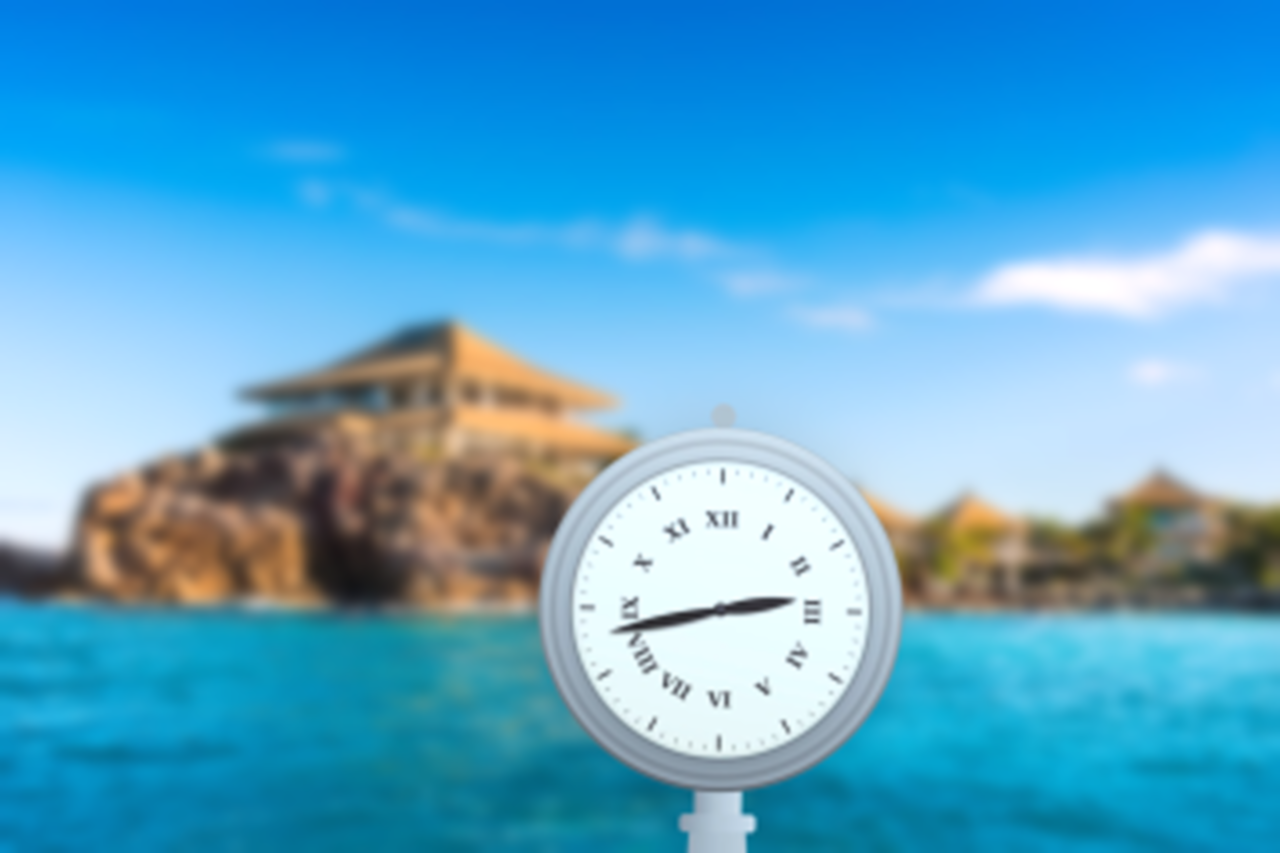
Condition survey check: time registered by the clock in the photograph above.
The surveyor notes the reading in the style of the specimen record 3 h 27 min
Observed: 2 h 43 min
